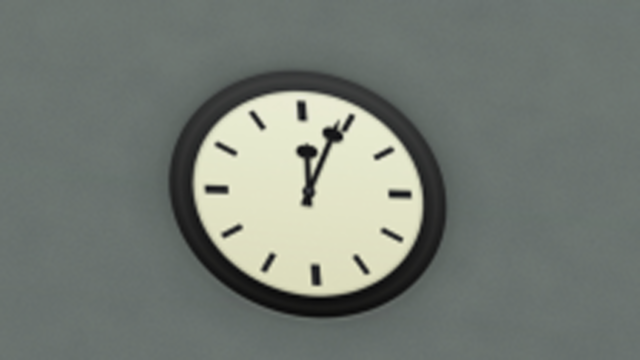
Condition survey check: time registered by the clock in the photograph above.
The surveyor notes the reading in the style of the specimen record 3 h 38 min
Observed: 12 h 04 min
